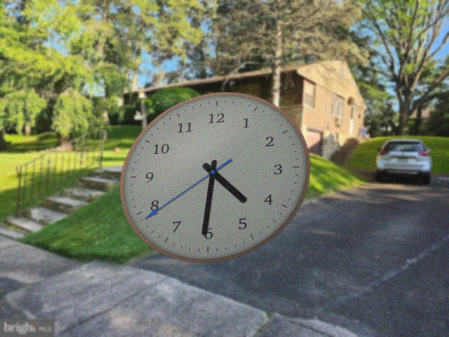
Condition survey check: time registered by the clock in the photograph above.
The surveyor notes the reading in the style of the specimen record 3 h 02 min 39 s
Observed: 4 h 30 min 39 s
